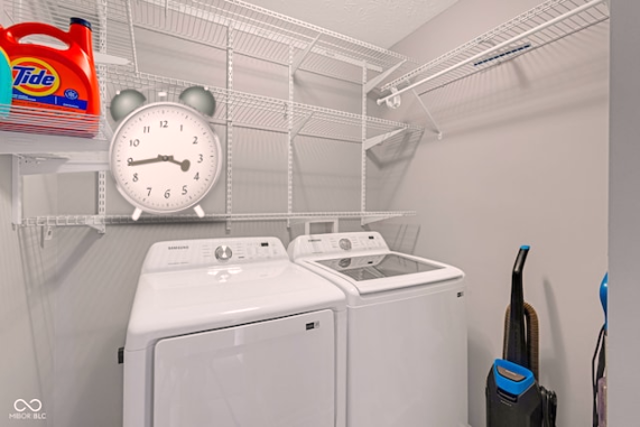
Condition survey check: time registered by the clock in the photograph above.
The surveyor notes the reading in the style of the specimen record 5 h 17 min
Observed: 3 h 44 min
